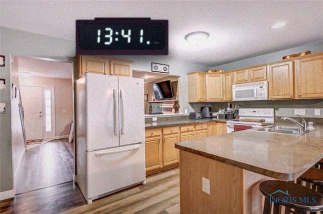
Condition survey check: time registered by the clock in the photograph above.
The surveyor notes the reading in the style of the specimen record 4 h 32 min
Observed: 13 h 41 min
